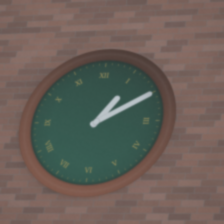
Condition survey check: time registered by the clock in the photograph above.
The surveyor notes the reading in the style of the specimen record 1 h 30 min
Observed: 1 h 10 min
